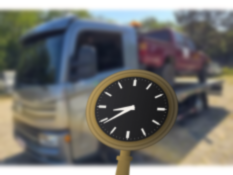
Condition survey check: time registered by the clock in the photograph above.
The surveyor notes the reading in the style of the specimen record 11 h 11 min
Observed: 8 h 39 min
